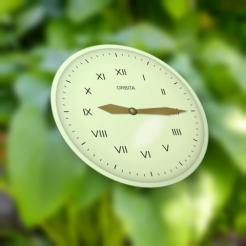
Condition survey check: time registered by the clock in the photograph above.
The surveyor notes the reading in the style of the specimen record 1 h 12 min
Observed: 9 h 15 min
